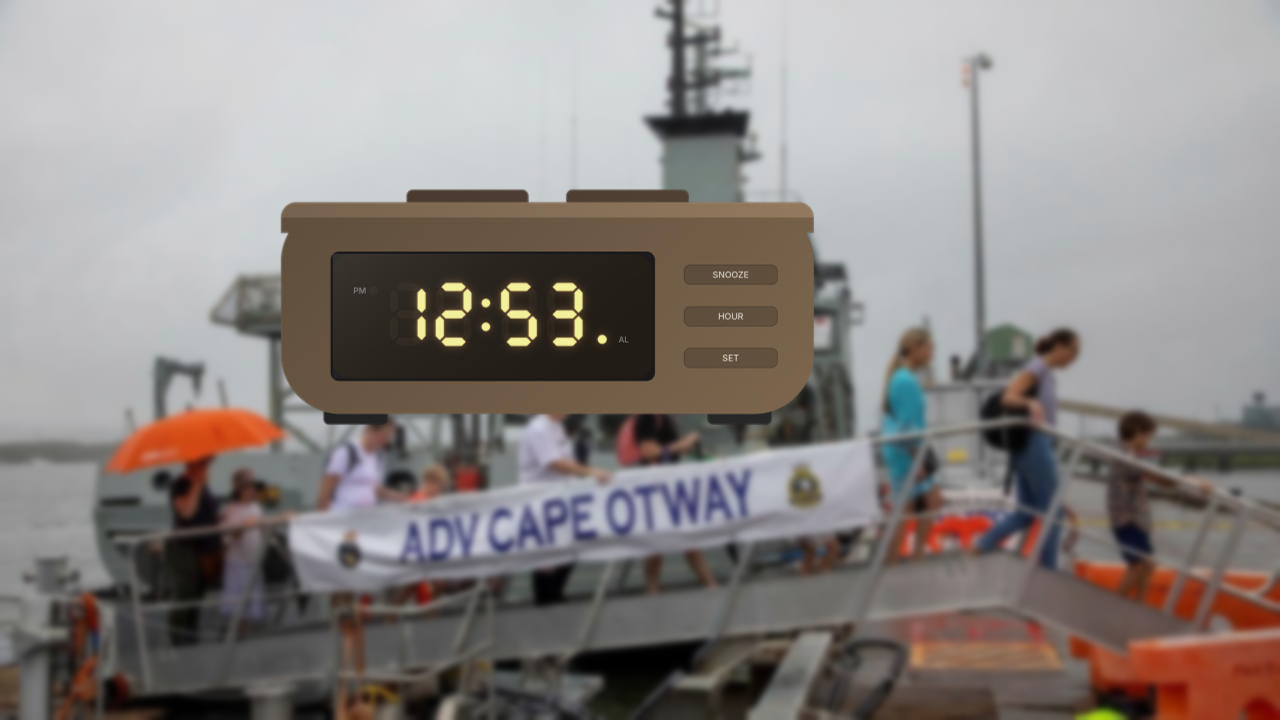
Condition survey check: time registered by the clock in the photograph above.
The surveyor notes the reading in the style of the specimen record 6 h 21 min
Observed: 12 h 53 min
